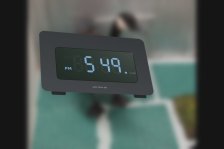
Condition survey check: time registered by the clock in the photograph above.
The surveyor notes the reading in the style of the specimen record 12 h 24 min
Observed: 5 h 49 min
